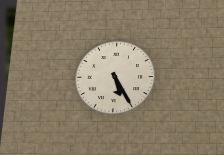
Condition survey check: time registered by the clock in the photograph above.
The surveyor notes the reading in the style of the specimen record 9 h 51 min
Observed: 5 h 25 min
